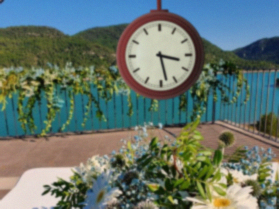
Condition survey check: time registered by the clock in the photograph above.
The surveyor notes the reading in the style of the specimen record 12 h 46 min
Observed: 3 h 28 min
